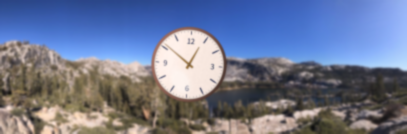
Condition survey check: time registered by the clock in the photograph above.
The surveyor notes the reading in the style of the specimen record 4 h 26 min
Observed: 12 h 51 min
